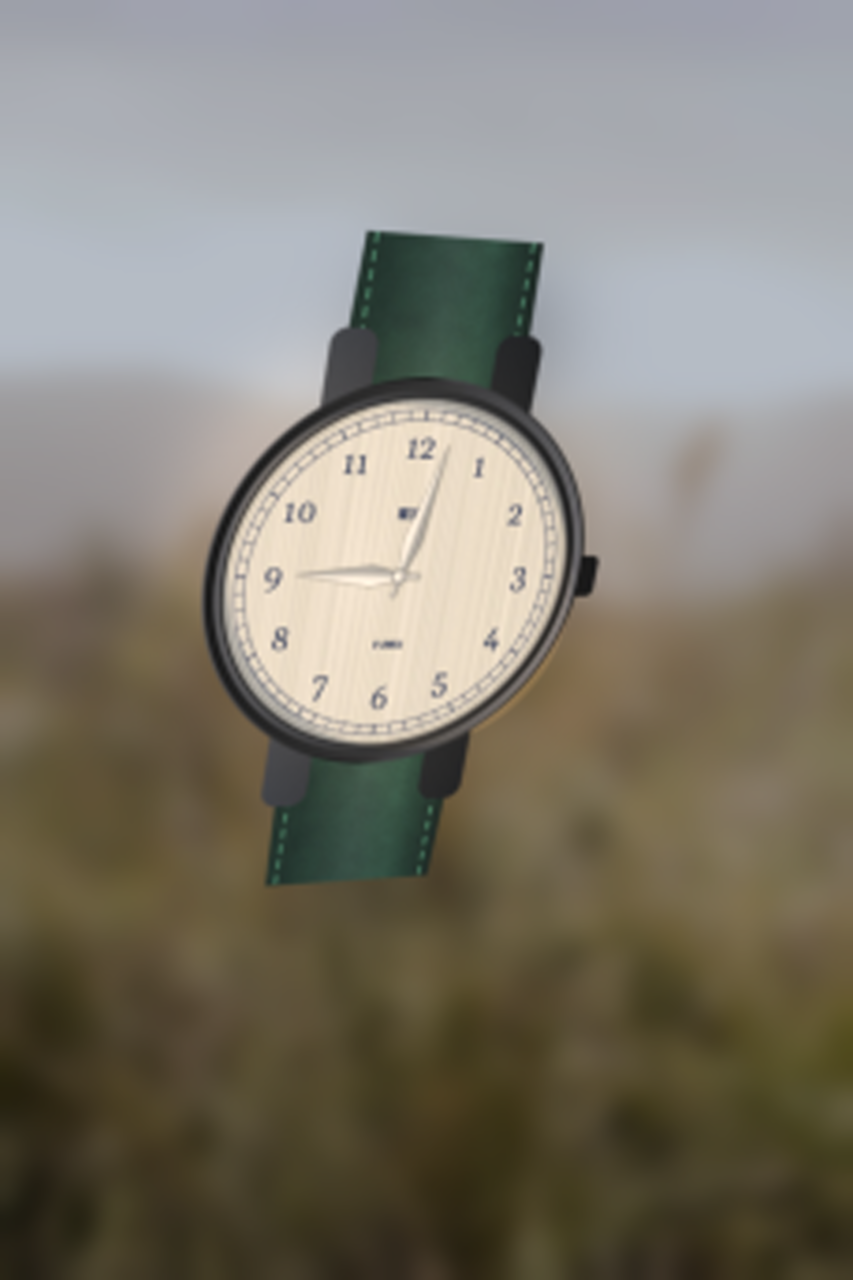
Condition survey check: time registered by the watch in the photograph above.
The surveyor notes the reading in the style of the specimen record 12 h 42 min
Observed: 9 h 02 min
